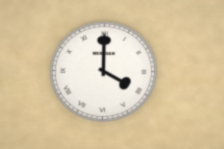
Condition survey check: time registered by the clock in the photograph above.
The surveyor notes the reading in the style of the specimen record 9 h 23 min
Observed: 4 h 00 min
